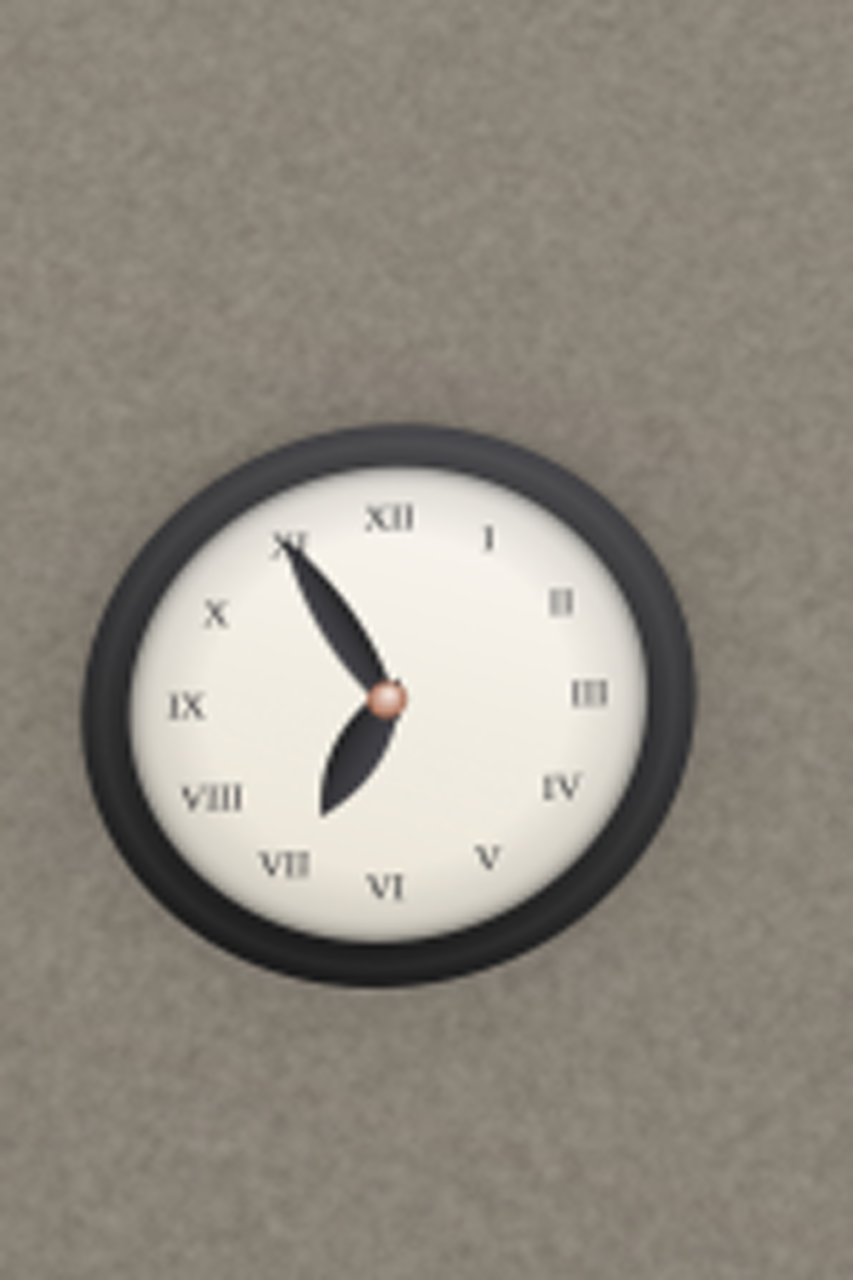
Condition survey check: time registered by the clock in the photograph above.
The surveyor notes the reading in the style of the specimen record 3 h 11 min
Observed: 6 h 55 min
